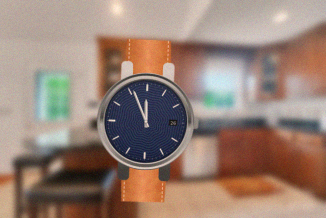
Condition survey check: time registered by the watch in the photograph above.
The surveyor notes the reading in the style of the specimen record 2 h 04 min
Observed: 11 h 56 min
